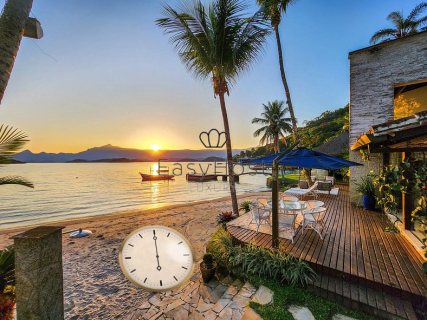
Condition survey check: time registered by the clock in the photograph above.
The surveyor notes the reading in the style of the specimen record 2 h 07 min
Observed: 6 h 00 min
